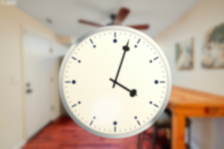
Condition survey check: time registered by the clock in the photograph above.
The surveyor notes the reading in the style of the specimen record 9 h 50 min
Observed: 4 h 03 min
